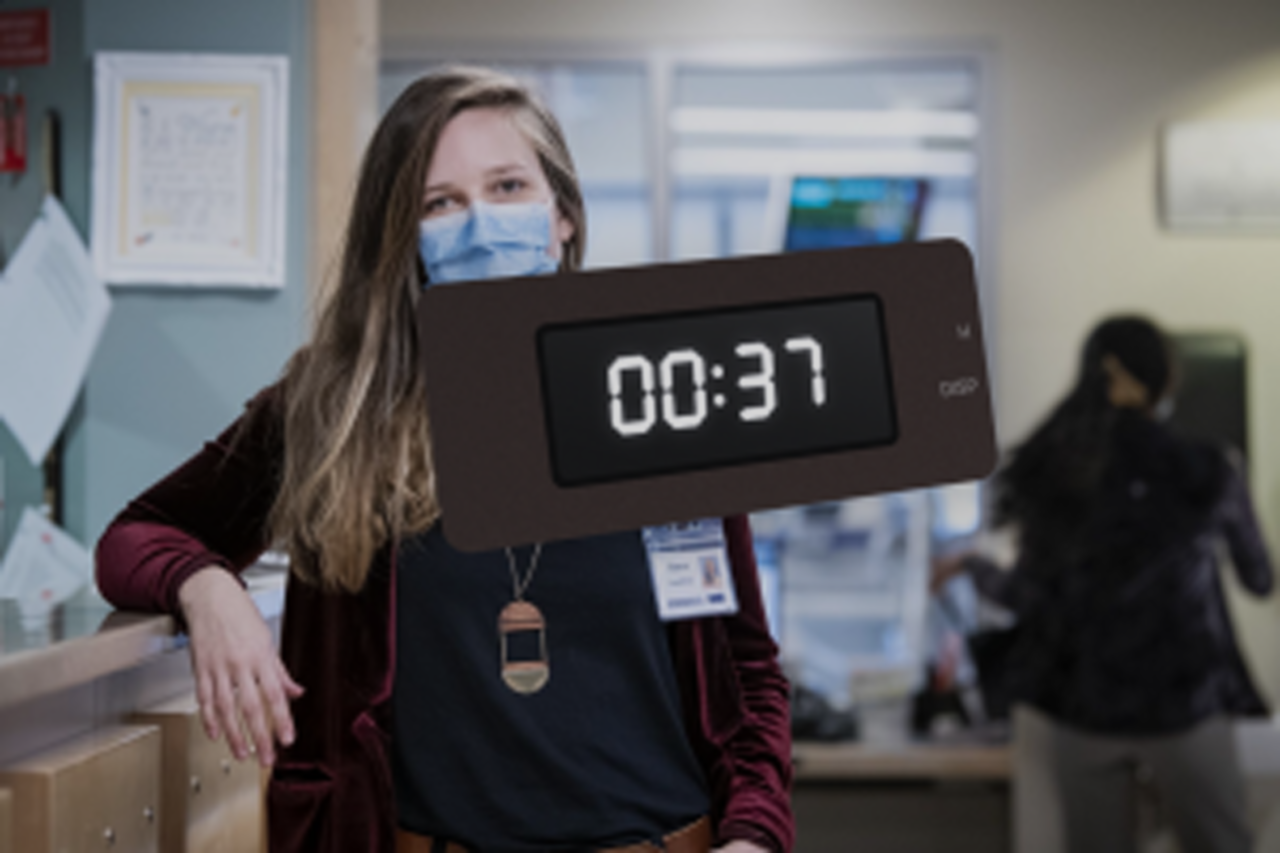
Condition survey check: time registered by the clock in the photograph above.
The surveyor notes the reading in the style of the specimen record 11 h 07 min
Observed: 0 h 37 min
